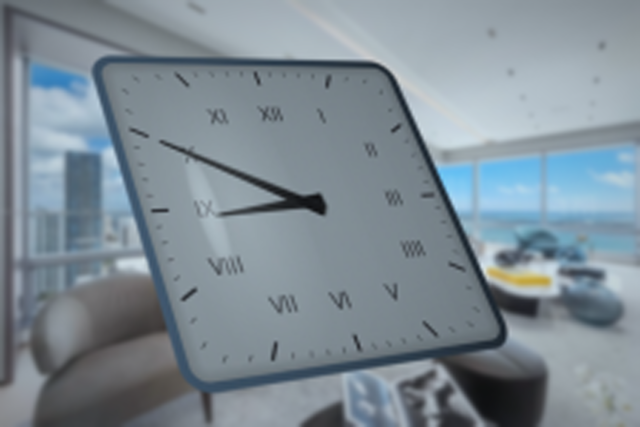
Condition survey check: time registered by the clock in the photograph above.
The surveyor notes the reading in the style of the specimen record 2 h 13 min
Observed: 8 h 50 min
